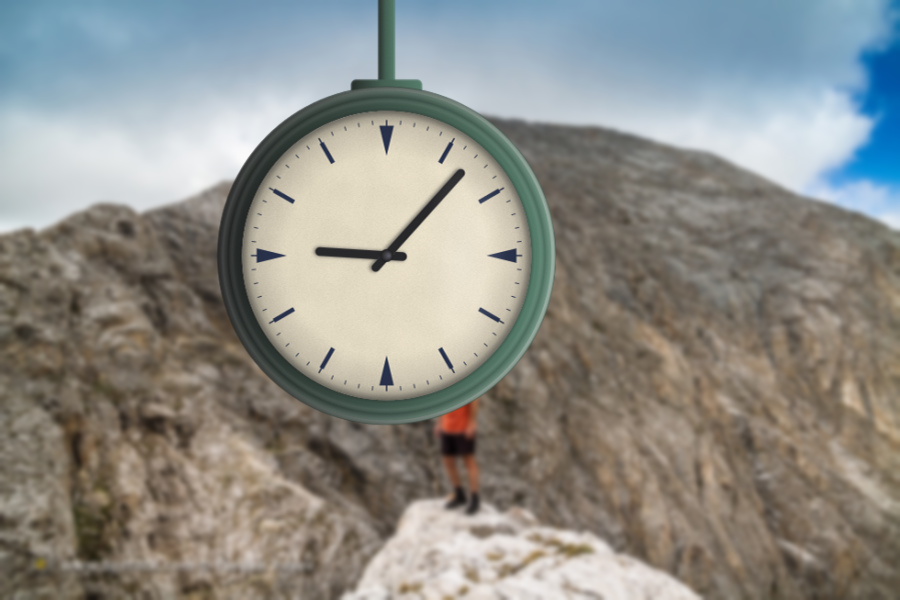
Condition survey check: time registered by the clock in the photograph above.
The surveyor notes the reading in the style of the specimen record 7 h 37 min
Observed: 9 h 07 min
